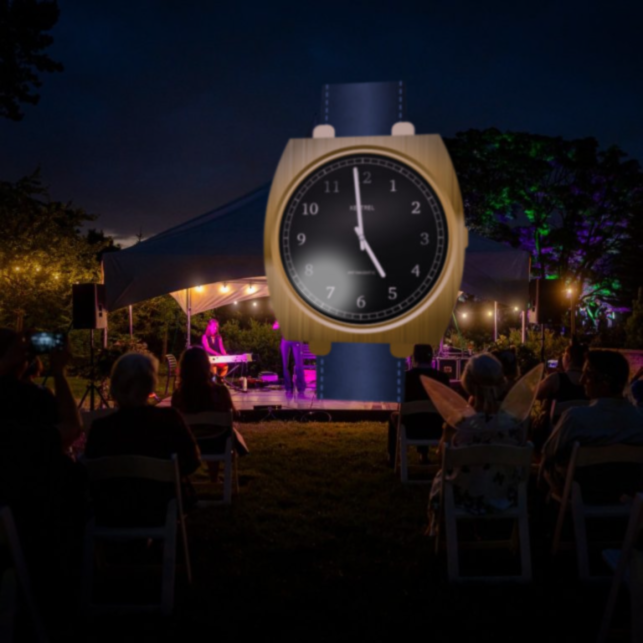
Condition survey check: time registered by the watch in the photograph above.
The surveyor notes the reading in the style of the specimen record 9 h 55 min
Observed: 4 h 59 min
